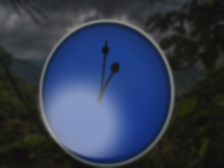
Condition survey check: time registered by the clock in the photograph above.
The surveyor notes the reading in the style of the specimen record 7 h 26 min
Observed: 1 h 01 min
